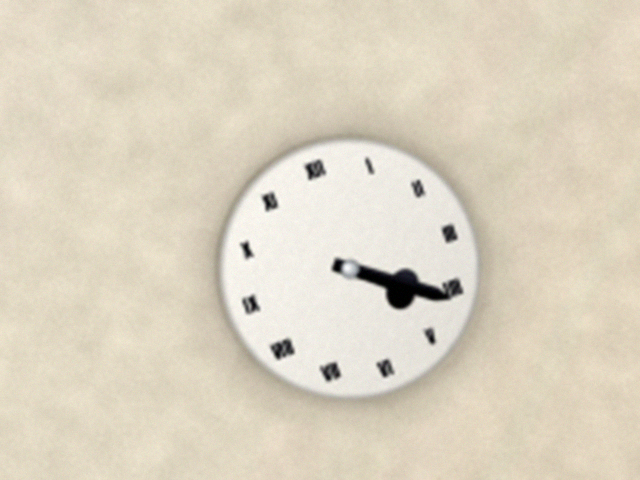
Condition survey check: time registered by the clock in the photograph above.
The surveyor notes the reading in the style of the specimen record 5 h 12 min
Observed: 4 h 21 min
